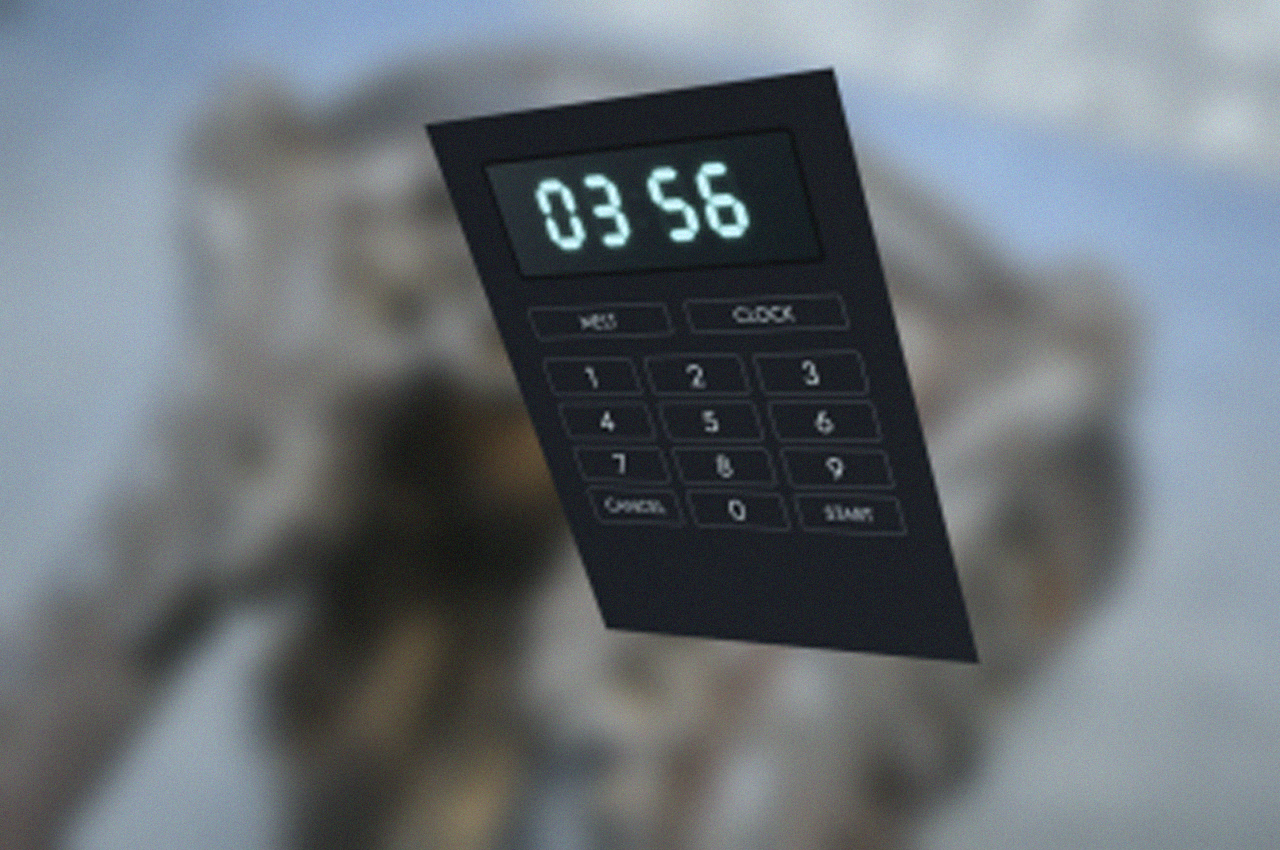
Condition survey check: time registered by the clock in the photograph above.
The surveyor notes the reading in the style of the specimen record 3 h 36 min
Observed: 3 h 56 min
